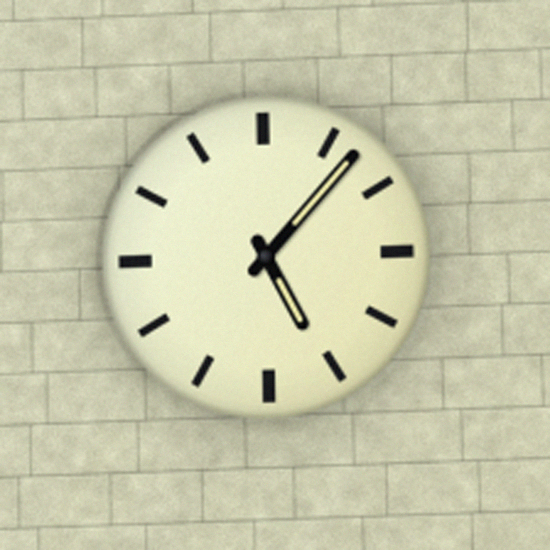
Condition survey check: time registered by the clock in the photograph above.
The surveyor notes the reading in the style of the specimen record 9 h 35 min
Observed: 5 h 07 min
